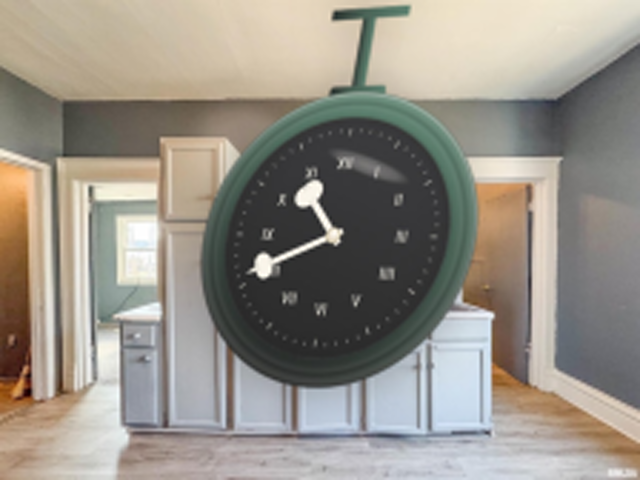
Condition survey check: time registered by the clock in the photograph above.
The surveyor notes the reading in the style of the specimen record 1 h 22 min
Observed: 10 h 41 min
